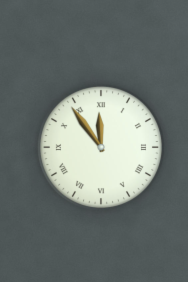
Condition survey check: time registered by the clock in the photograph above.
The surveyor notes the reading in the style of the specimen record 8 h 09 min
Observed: 11 h 54 min
